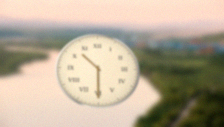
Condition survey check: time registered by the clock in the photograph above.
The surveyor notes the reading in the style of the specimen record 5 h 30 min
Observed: 10 h 30 min
